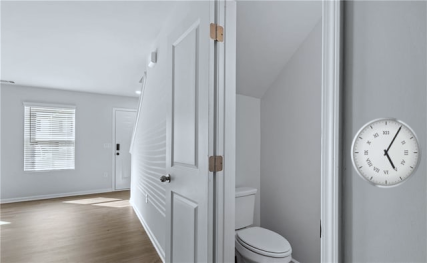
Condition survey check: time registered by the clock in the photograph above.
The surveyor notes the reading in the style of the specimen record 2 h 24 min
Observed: 5 h 05 min
